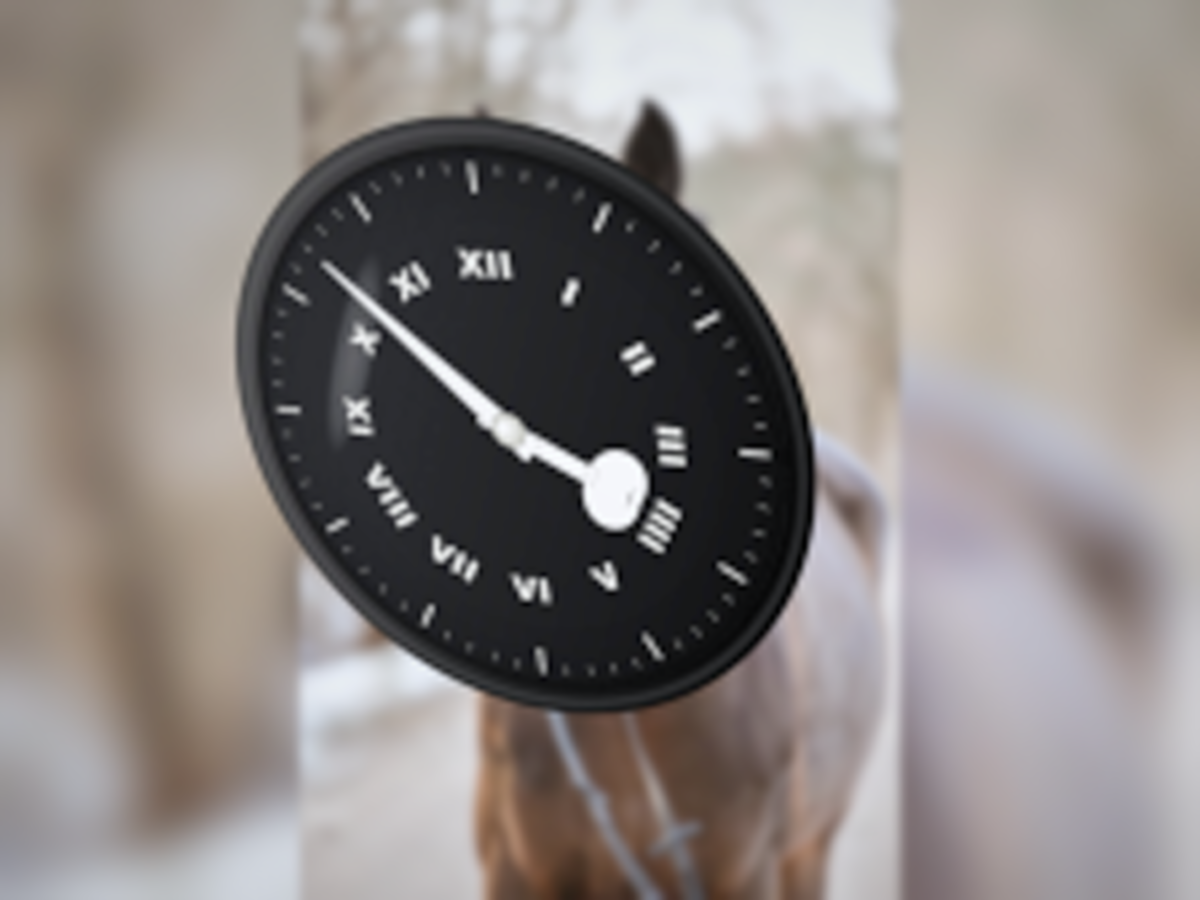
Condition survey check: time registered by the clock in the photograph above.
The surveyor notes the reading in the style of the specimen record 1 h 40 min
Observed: 3 h 52 min
